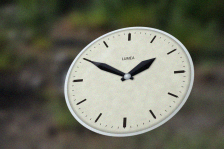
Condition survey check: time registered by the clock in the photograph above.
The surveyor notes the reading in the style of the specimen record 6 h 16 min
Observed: 1 h 50 min
